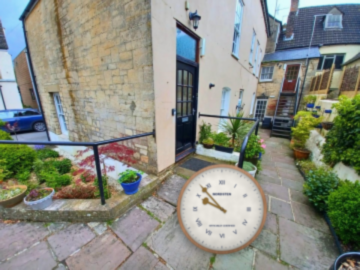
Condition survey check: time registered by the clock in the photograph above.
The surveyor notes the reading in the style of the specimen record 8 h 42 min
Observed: 9 h 53 min
